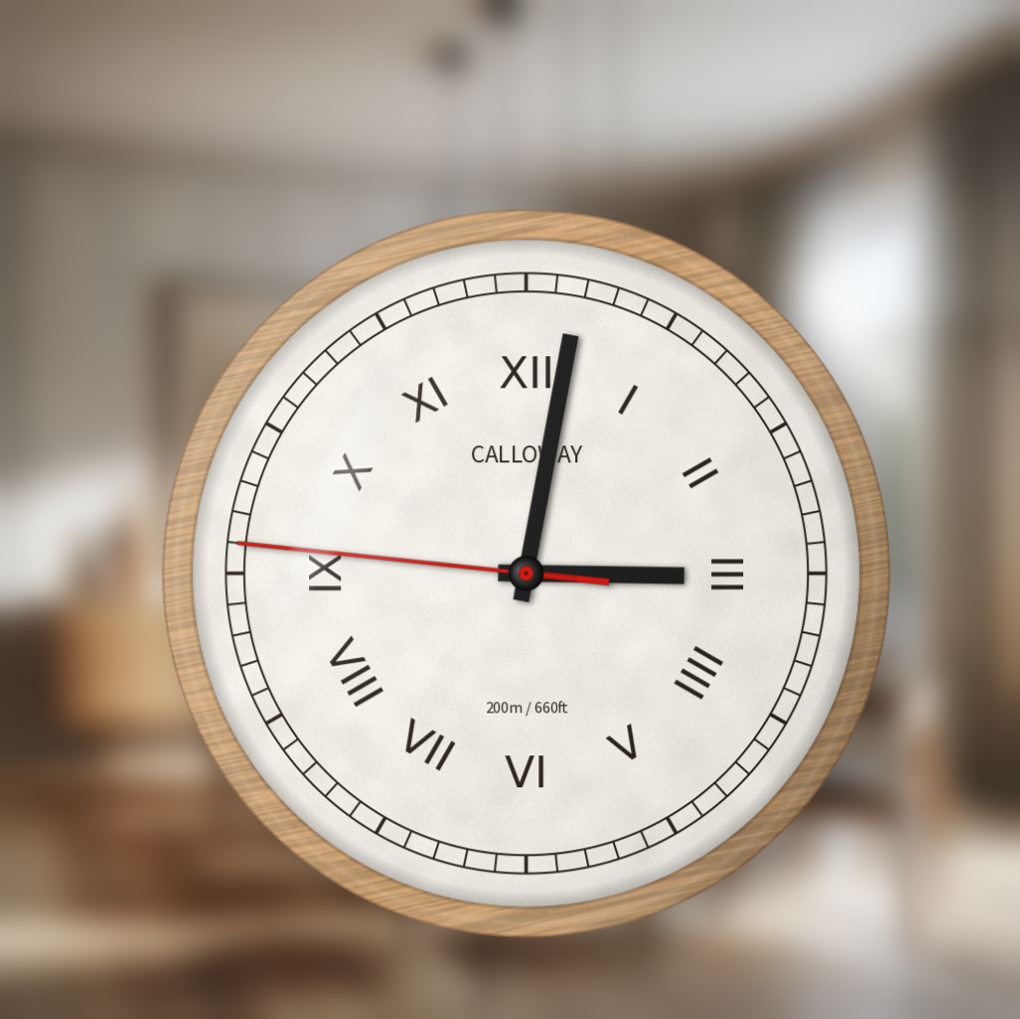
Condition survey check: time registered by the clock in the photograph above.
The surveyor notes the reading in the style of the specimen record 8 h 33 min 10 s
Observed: 3 h 01 min 46 s
